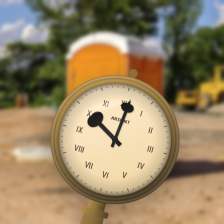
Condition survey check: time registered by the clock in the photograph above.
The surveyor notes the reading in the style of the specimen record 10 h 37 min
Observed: 10 h 01 min
